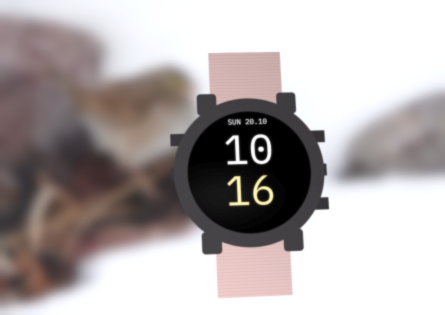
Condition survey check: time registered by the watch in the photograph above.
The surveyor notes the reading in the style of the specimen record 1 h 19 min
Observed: 10 h 16 min
